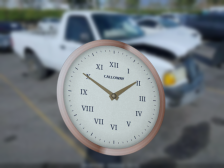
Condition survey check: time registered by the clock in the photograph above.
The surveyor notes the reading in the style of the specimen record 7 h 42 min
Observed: 1 h 50 min
